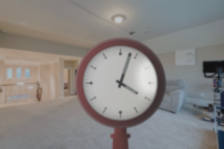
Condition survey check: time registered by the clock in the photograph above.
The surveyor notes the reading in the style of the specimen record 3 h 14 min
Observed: 4 h 03 min
